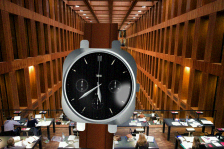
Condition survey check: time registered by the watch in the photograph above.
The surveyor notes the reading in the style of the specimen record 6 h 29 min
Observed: 5 h 39 min
